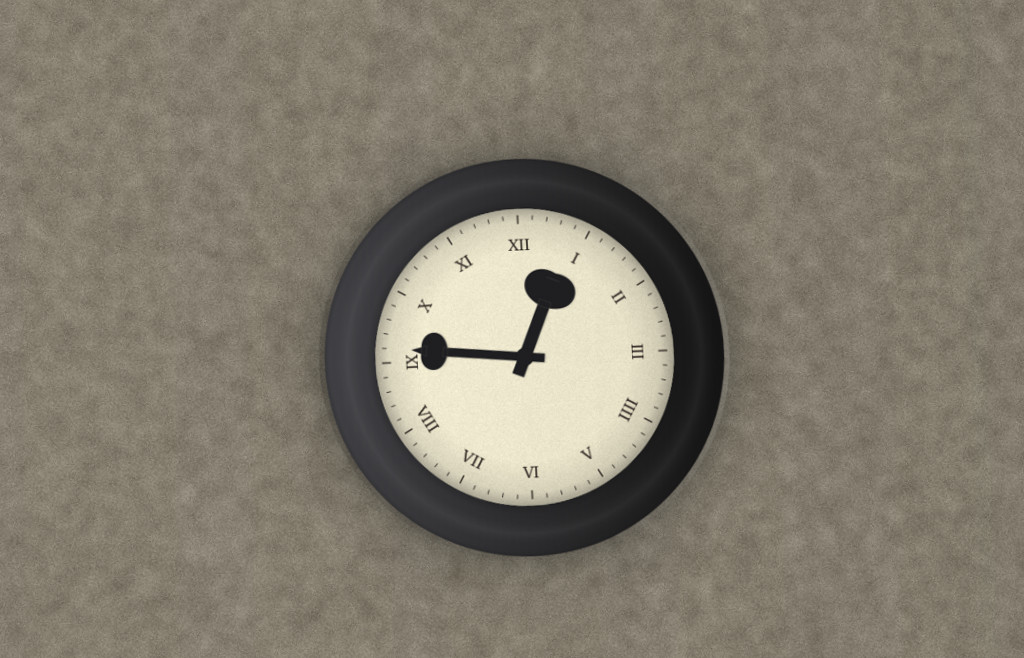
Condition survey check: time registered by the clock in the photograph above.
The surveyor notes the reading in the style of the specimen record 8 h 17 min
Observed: 12 h 46 min
